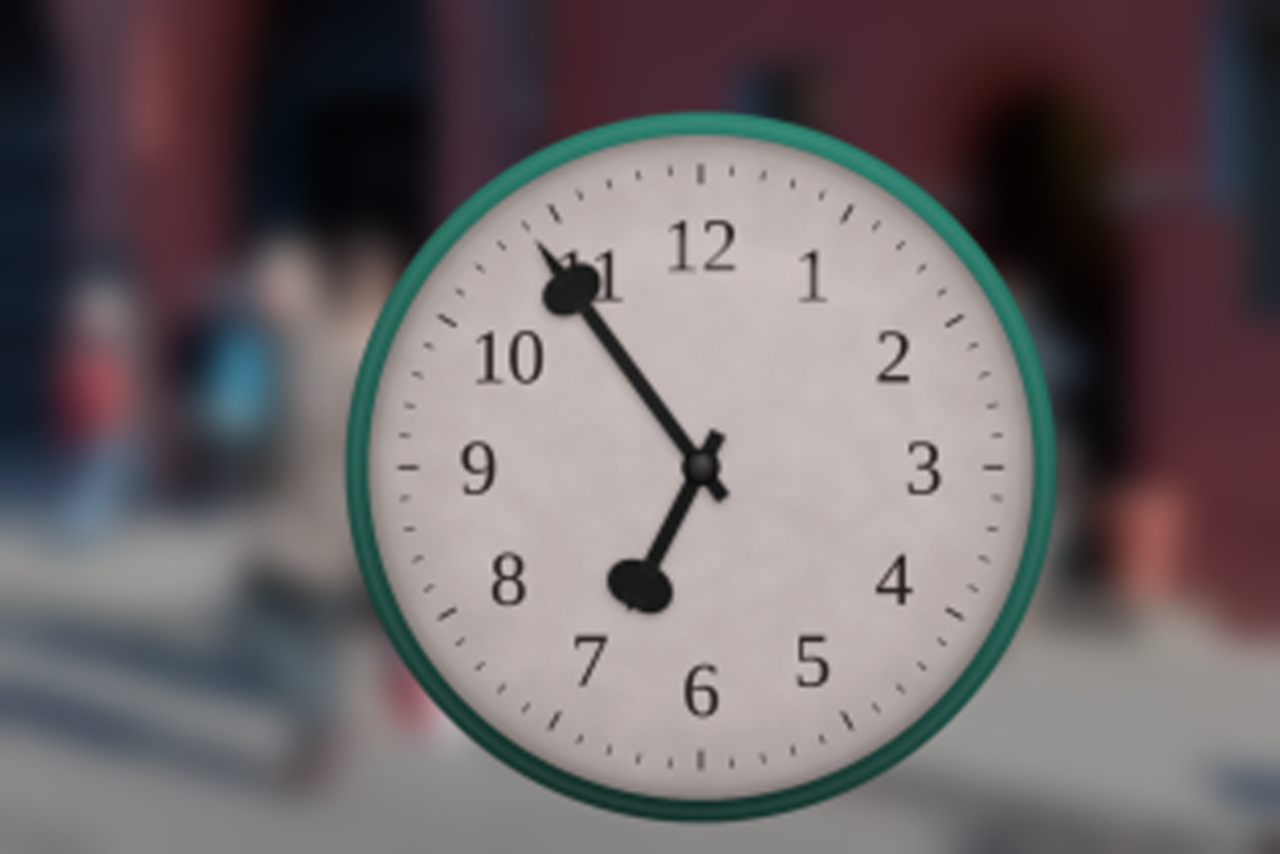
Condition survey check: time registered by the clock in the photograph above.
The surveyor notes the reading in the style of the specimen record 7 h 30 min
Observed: 6 h 54 min
